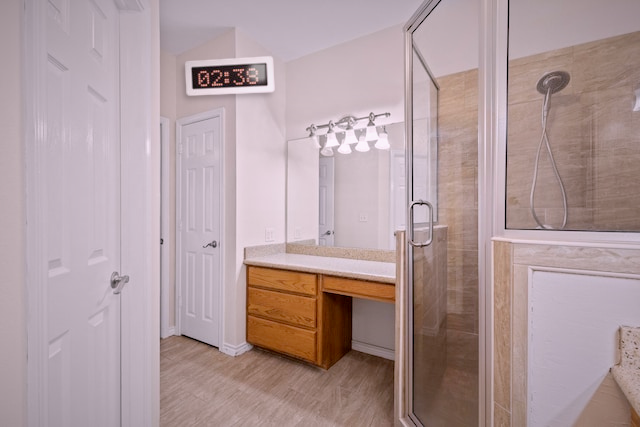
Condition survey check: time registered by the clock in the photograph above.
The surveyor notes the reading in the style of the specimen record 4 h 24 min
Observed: 2 h 38 min
